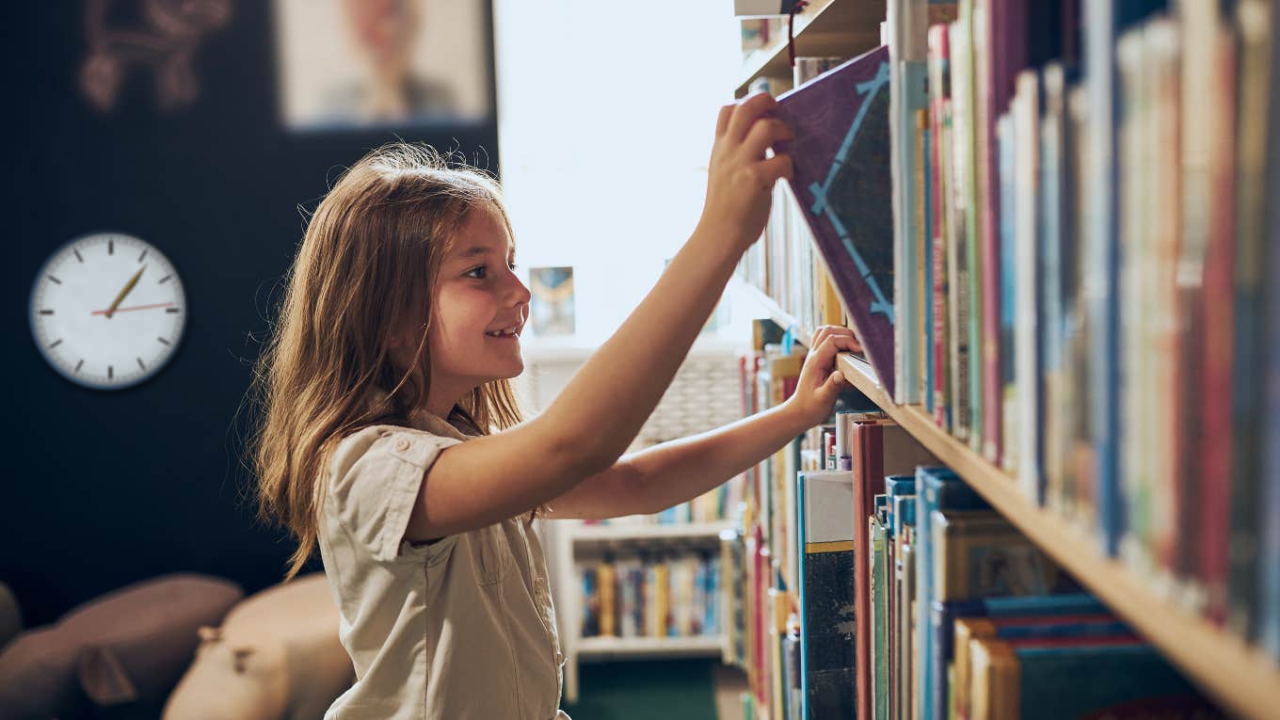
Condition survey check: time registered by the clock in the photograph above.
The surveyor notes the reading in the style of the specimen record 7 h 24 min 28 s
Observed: 1 h 06 min 14 s
